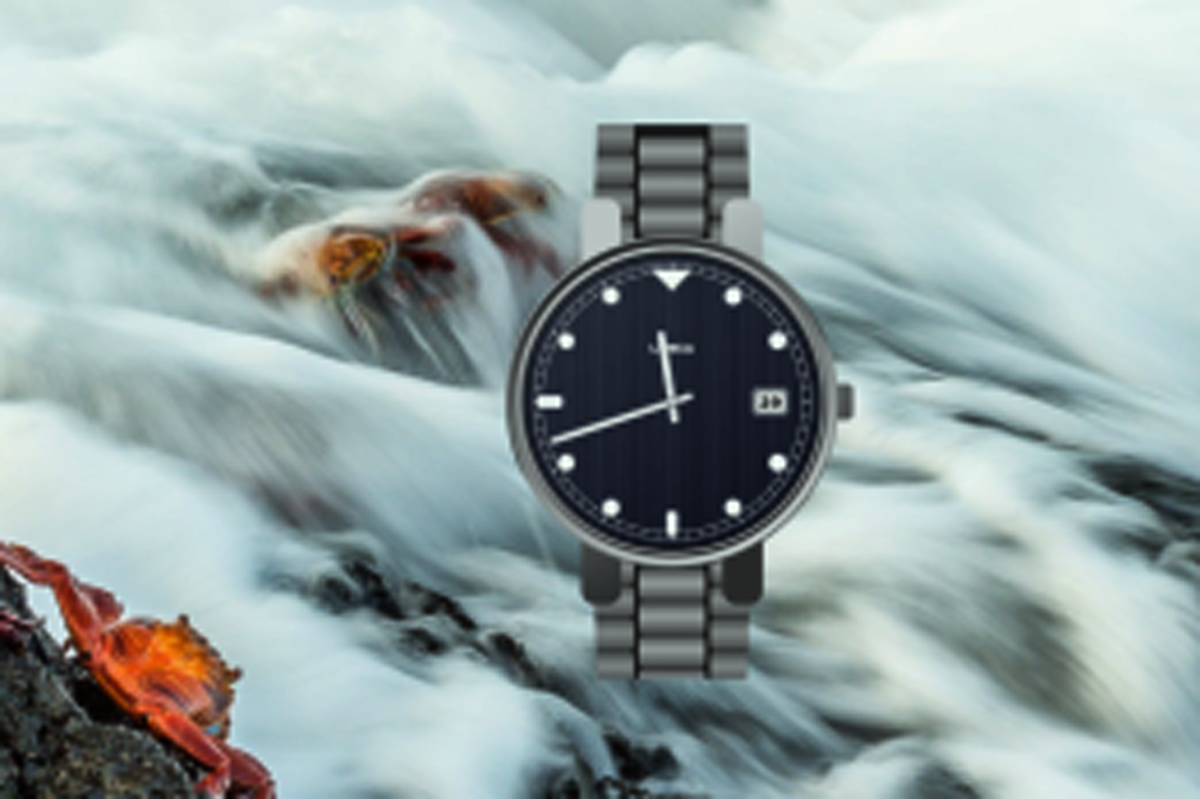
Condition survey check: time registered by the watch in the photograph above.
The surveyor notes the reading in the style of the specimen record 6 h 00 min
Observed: 11 h 42 min
